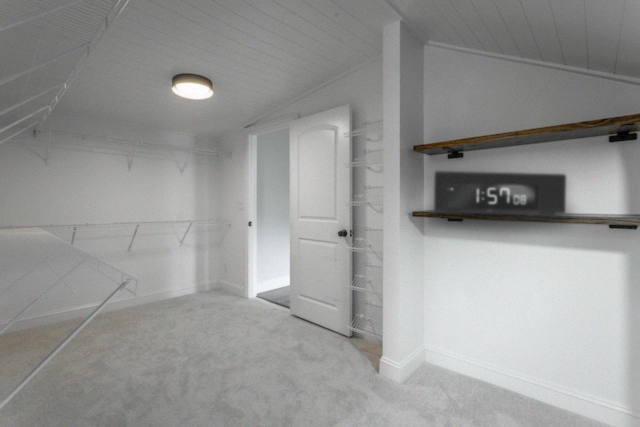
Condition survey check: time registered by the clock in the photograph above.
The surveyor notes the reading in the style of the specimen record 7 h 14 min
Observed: 1 h 57 min
